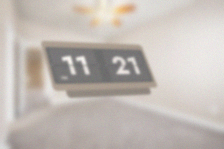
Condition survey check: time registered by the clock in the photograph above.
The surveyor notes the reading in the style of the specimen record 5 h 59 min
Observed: 11 h 21 min
